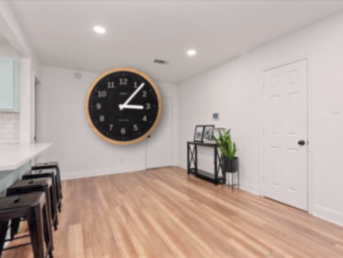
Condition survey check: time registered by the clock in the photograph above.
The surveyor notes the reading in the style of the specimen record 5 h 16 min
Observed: 3 h 07 min
